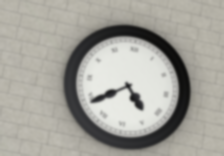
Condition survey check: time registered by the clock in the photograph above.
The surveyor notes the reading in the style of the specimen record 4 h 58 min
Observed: 4 h 39 min
